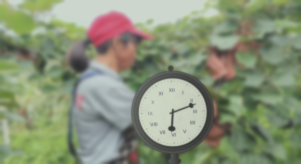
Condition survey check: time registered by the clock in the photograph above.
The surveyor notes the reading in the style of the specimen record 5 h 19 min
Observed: 6 h 12 min
